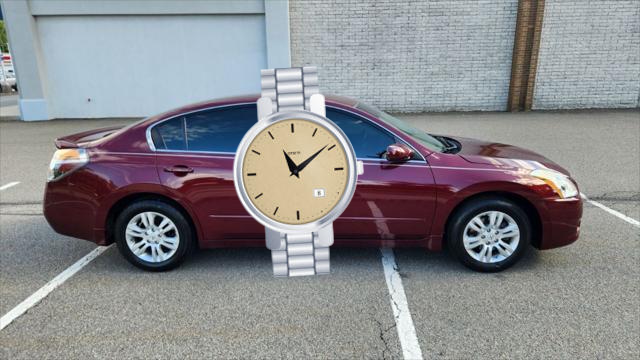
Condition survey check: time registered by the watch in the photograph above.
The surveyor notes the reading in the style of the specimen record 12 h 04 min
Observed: 11 h 09 min
